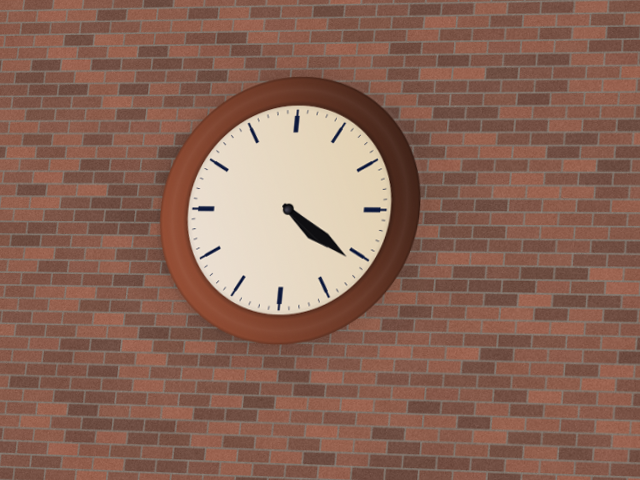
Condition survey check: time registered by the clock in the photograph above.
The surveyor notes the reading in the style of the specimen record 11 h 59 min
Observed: 4 h 21 min
